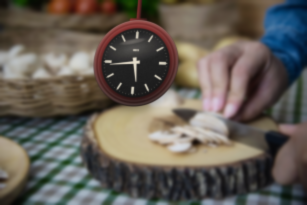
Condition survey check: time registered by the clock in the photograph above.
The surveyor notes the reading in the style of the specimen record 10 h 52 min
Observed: 5 h 44 min
